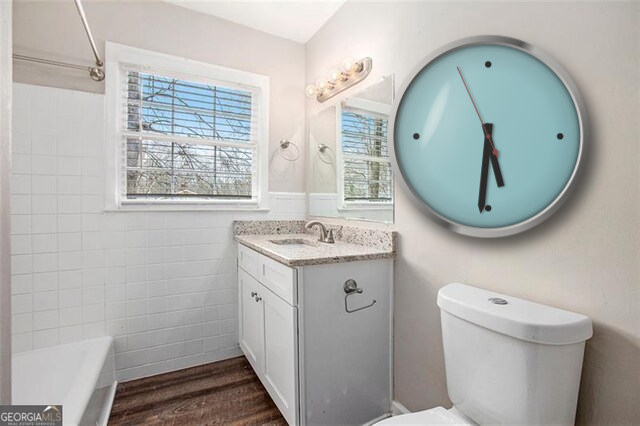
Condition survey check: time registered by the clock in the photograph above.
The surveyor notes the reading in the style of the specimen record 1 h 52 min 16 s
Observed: 5 h 30 min 56 s
